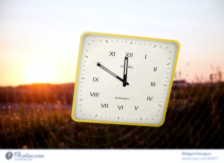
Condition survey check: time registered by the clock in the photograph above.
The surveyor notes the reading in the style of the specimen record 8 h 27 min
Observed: 11 h 50 min
